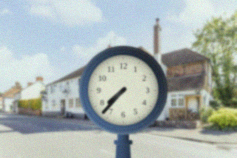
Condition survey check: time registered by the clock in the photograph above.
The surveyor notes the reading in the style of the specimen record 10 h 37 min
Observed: 7 h 37 min
